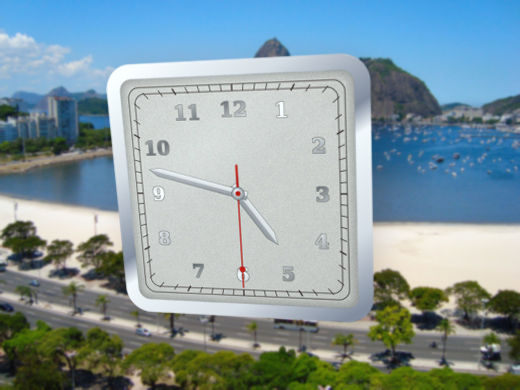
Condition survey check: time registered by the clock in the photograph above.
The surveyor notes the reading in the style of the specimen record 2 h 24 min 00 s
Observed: 4 h 47 min 30 s
